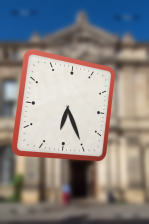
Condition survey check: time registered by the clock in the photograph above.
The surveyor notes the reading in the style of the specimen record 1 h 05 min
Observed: 6 h 25 min
